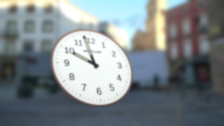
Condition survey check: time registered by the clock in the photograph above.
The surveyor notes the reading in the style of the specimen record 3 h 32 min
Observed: 9 h 58 min
